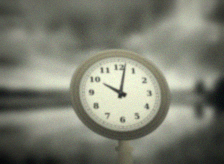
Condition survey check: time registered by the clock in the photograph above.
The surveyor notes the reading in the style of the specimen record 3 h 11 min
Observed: 10 h 02 min
